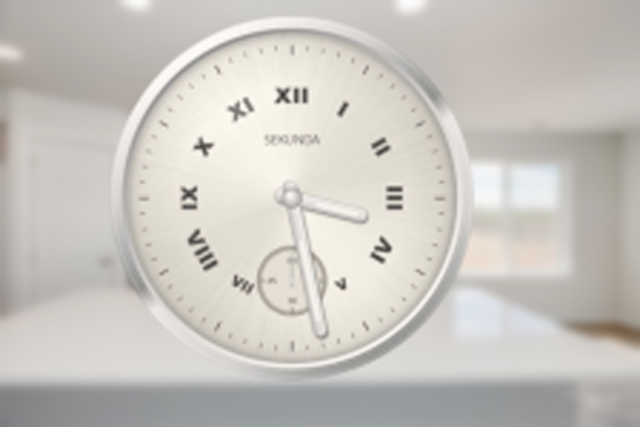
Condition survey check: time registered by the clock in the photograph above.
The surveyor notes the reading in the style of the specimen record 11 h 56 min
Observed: 3 h 28 min
